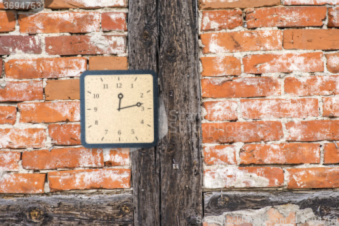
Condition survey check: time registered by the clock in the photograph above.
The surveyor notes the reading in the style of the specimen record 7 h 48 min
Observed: 12 h 13 min
